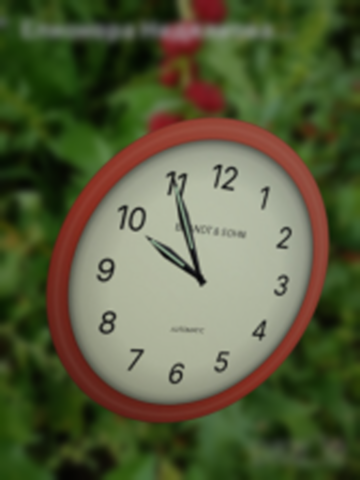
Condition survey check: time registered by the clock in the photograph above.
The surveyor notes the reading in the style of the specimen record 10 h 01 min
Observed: 9 h 55 min
